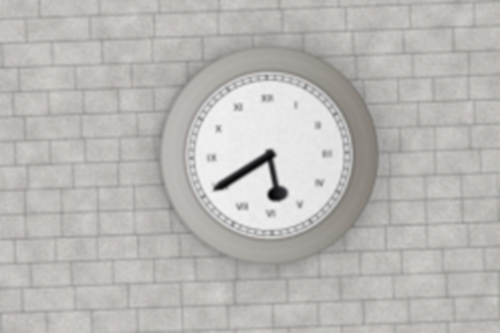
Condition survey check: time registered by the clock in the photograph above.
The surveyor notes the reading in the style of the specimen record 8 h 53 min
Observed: 5 h 40 min
